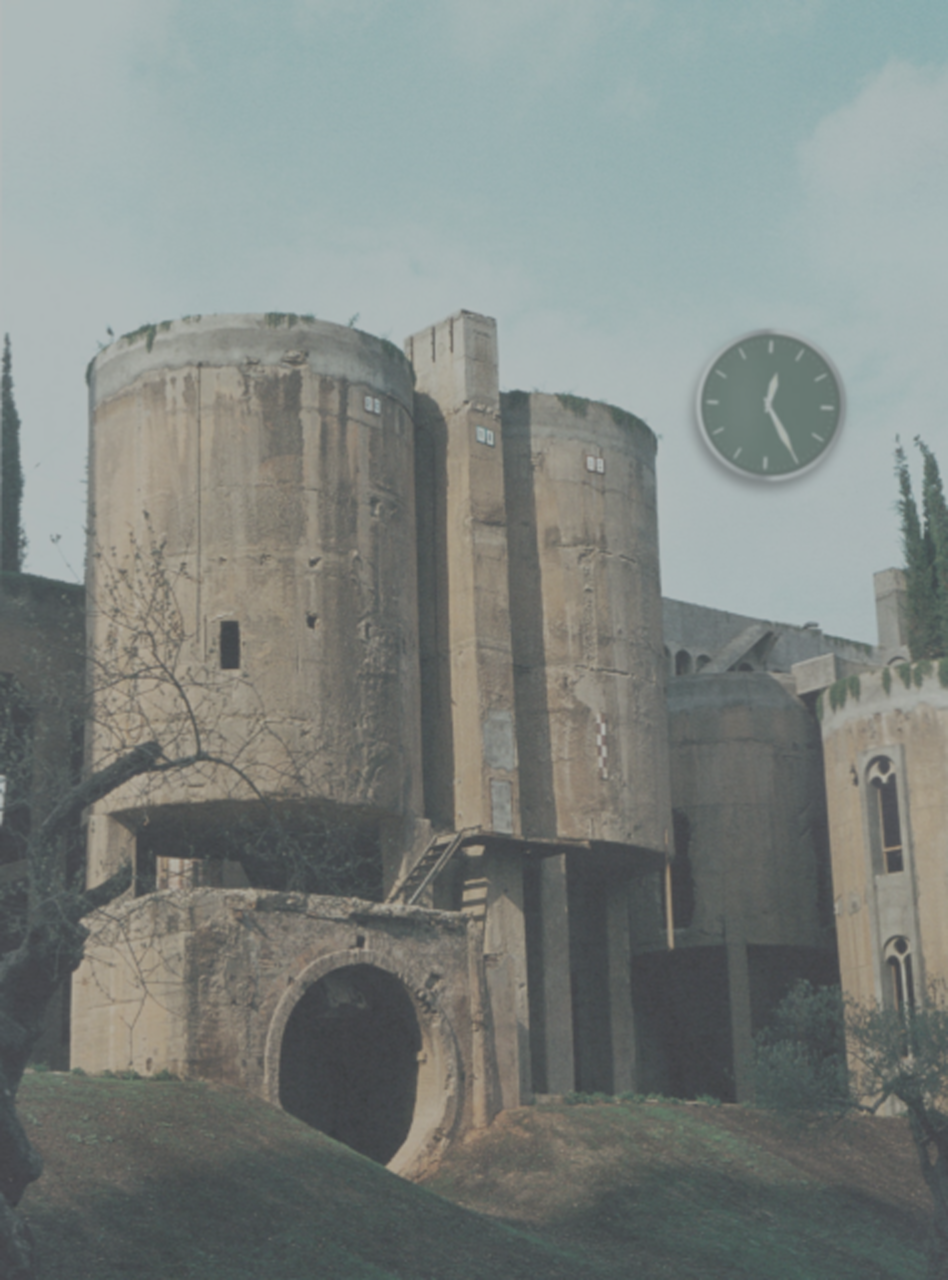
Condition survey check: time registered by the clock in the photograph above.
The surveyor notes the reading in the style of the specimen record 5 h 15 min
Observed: 12 h 25 min
